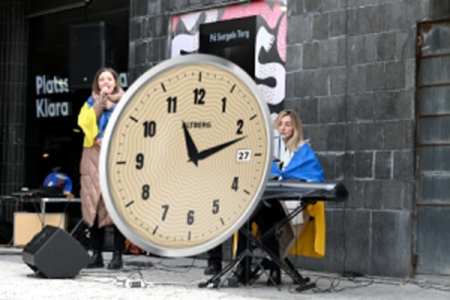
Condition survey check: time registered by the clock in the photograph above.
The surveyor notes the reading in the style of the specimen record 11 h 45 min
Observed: 11 h 12 min
